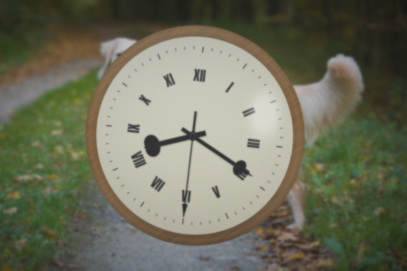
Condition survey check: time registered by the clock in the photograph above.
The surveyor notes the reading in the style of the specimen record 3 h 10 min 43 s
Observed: 8 h 19 min 30 s
